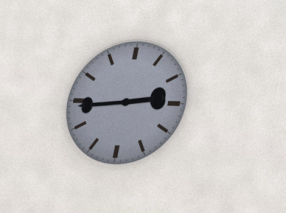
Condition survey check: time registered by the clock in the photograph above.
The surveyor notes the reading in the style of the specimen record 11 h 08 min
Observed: 2 h 44 min
